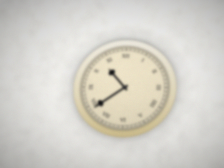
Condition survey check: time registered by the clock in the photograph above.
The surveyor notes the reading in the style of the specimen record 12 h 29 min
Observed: 10 h 39 min
